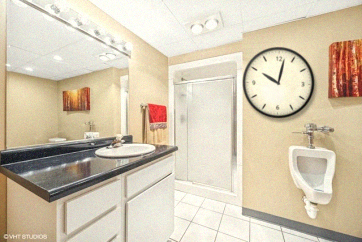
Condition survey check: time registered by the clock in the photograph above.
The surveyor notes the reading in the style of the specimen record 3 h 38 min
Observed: 10 h 02 min
